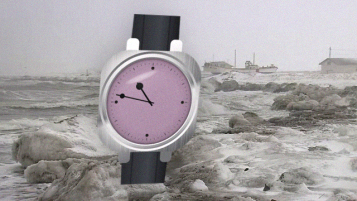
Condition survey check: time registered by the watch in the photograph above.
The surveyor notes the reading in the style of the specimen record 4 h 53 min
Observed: 10 h 47 min
